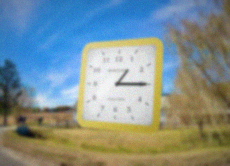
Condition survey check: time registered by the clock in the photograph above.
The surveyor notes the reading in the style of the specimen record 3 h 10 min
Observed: 1 h 15 min
